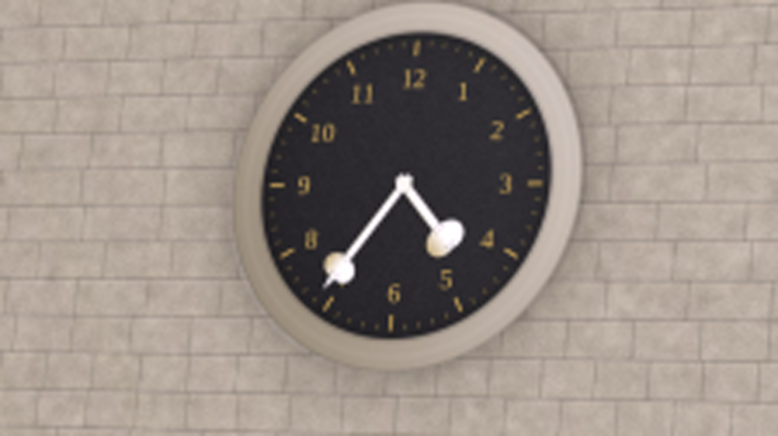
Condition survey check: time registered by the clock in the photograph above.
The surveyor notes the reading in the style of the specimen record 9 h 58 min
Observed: 4 h 36 min
